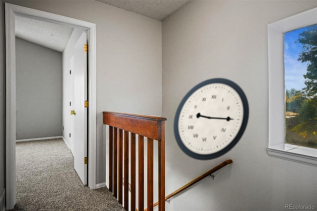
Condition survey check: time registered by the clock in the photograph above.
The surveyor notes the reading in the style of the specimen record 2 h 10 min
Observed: 9 h 15 min
